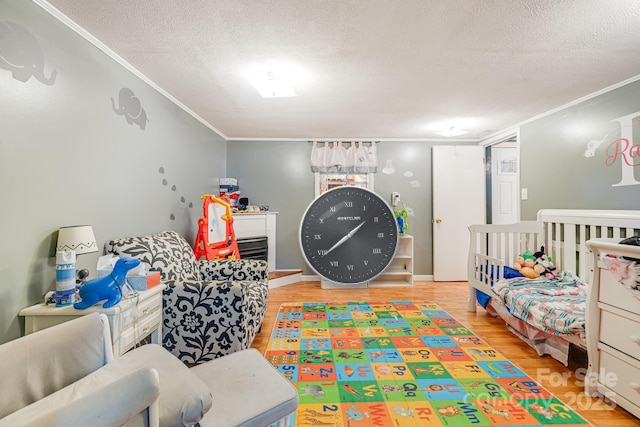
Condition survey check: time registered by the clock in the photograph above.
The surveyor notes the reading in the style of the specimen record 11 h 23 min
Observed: 1 h 39 min
